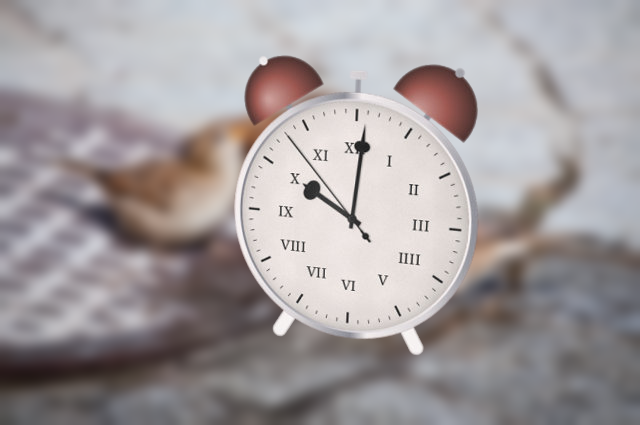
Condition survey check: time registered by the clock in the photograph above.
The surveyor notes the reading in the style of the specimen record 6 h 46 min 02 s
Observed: 10 h 00 min 53 s
